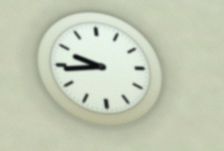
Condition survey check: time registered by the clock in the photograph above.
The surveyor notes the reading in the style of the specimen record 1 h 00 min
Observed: 9 h 44 min
